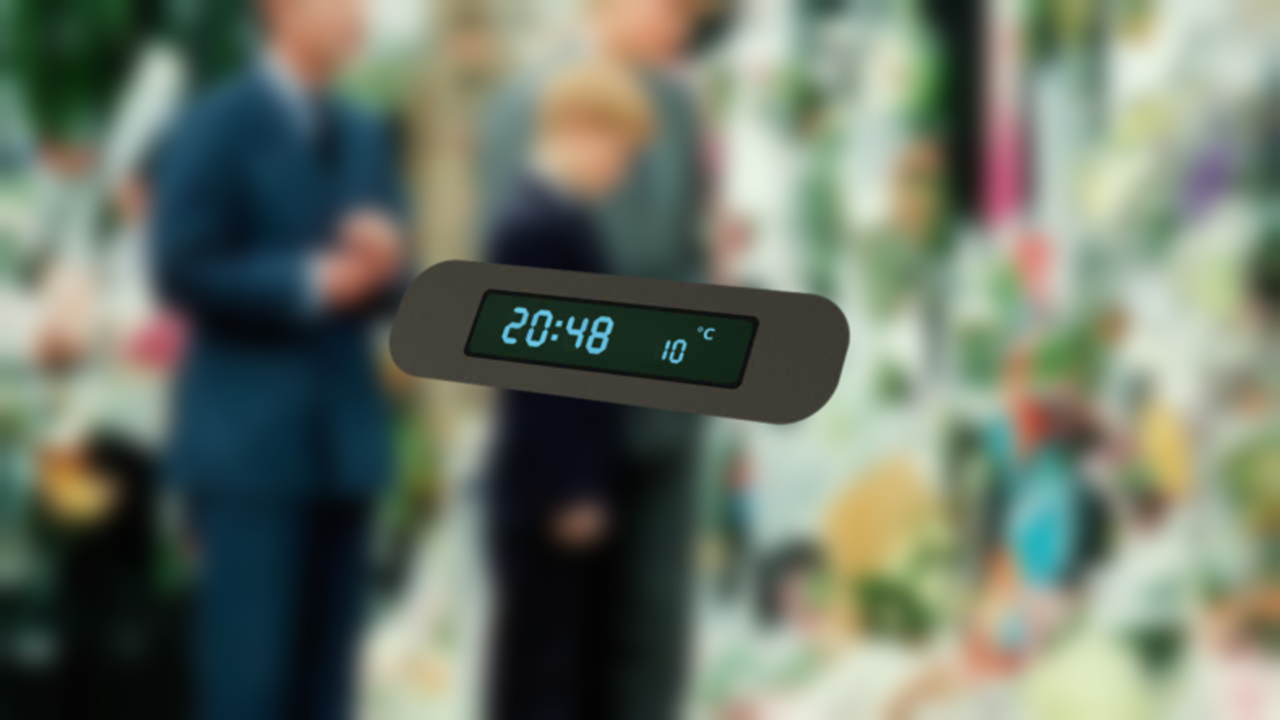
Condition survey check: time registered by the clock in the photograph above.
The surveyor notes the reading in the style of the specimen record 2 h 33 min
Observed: 20 h 48 min
